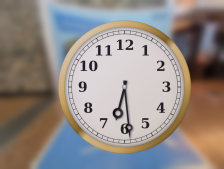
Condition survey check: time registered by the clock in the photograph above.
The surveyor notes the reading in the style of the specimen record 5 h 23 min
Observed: 6 h 29 min
